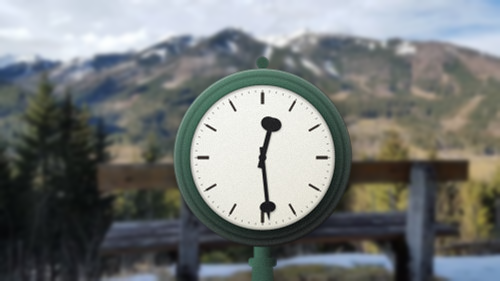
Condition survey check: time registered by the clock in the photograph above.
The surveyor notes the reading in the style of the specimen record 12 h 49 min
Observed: 12 h 29 min
